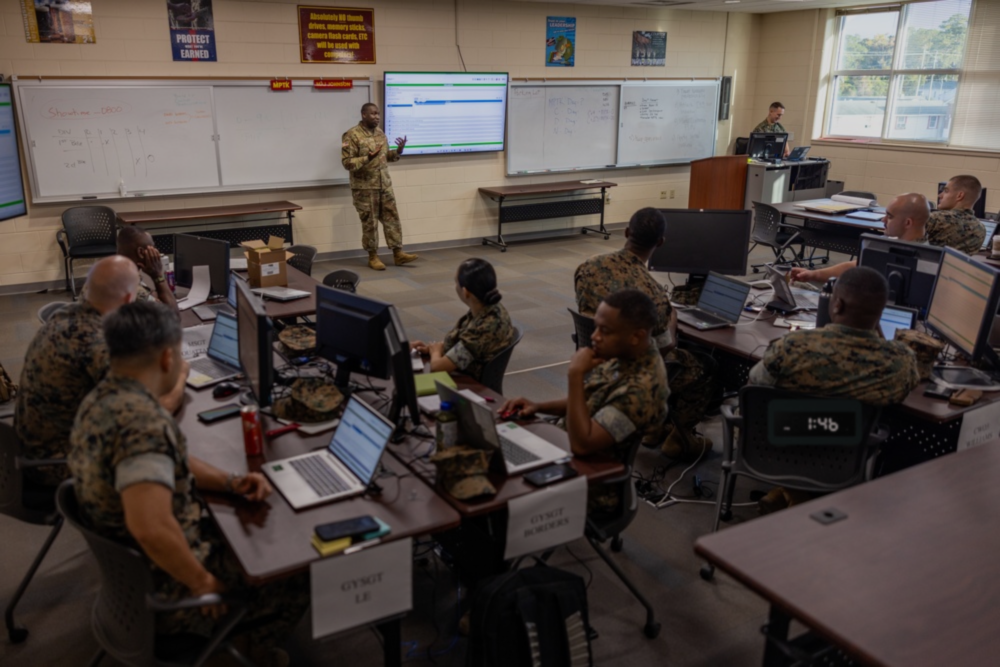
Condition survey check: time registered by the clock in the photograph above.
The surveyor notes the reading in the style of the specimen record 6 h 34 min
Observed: 1 h 46 min
